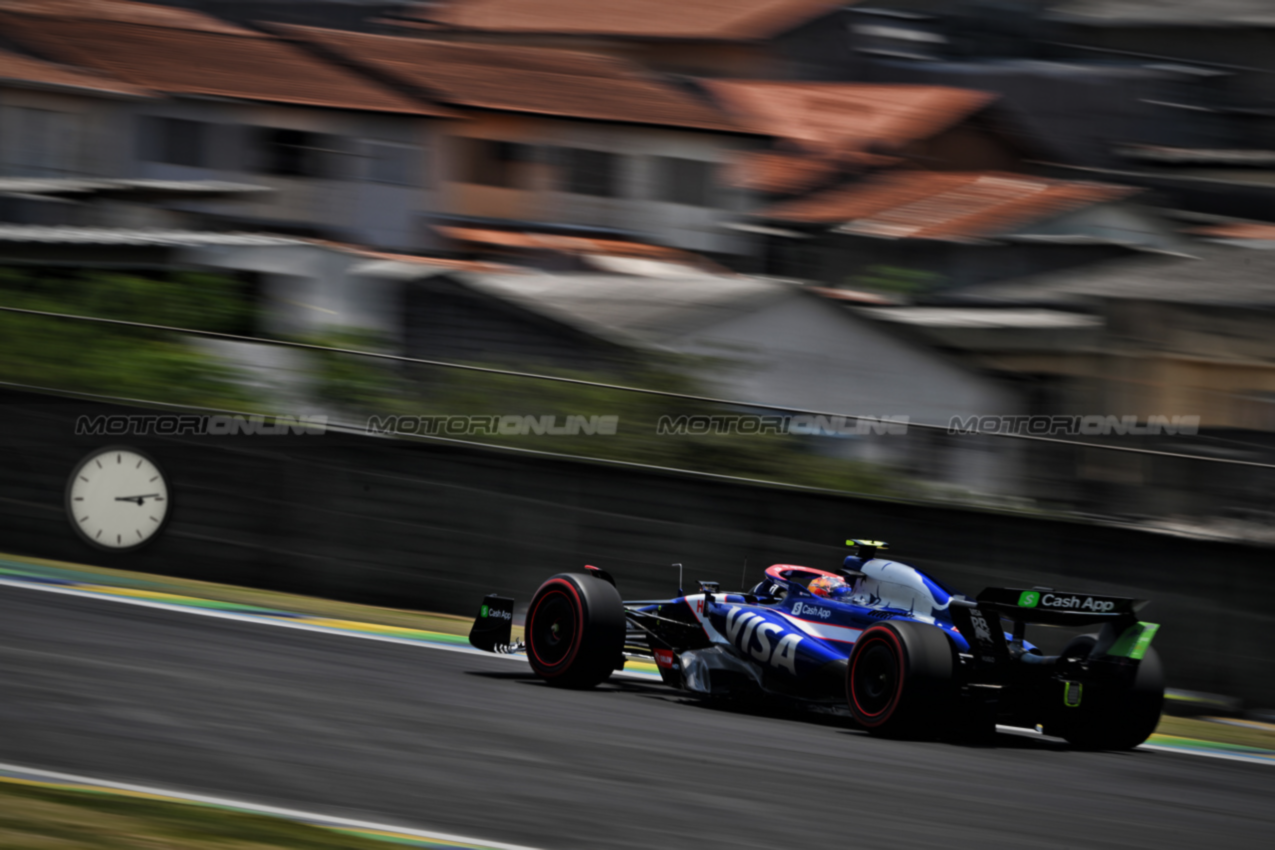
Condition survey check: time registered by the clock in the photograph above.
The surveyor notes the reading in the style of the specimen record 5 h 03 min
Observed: 3 h 14 min
